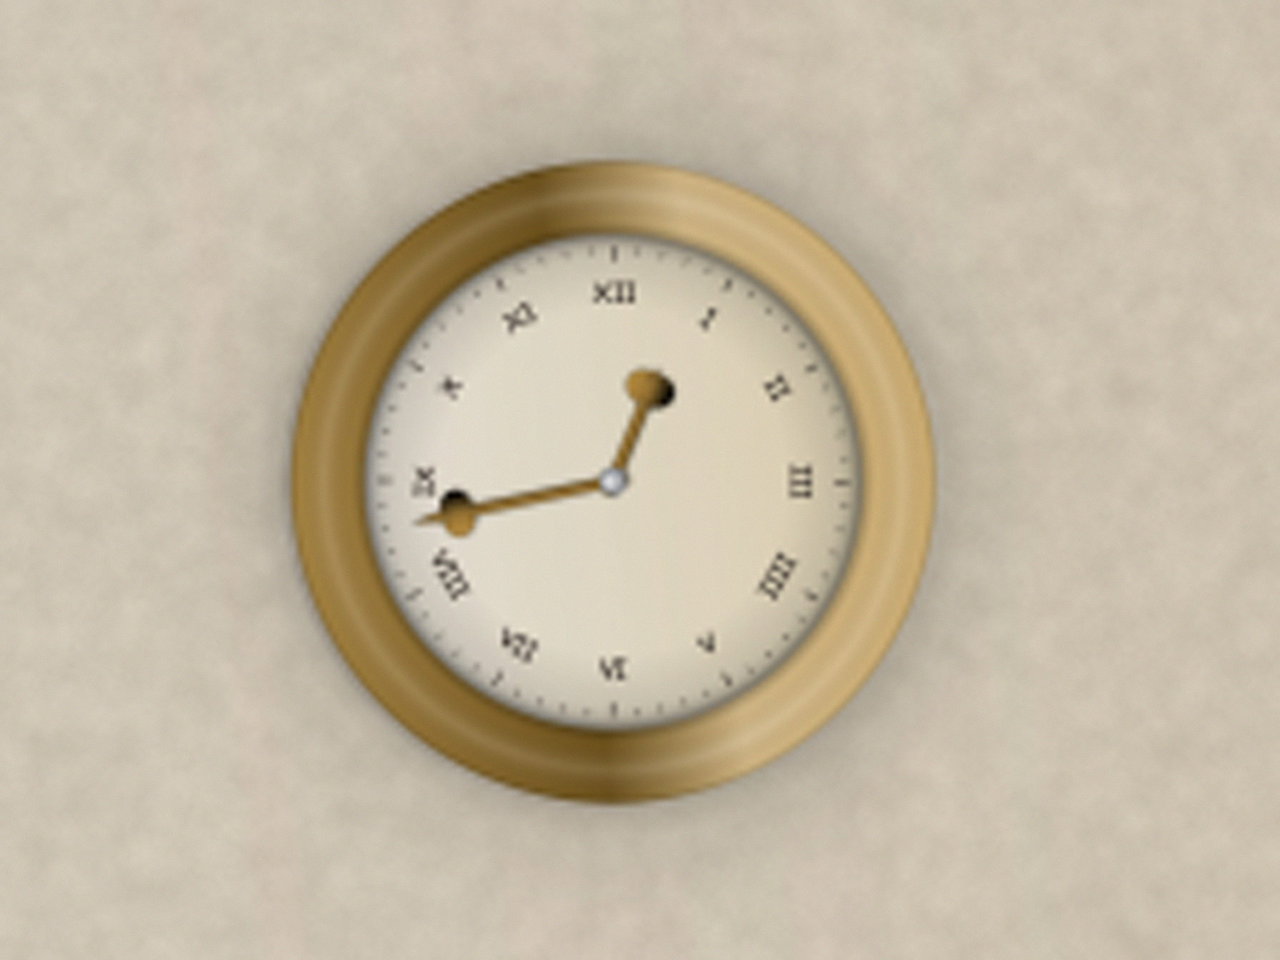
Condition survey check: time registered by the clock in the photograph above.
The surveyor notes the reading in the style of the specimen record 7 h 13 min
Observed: 12 h 43 min
